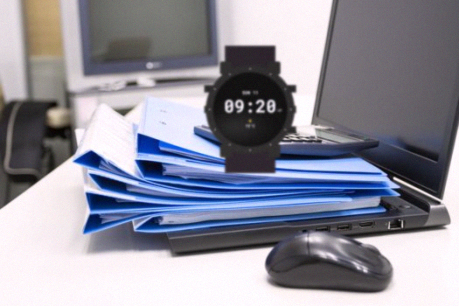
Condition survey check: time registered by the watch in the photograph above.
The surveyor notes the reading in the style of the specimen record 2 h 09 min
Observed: 9 h 20 min
